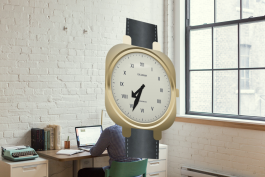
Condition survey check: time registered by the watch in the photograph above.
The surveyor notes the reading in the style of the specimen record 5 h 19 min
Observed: 7 h 34 min
